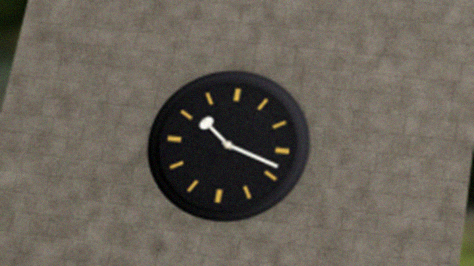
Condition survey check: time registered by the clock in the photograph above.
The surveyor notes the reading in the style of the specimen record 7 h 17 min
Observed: 10 h 18 min
